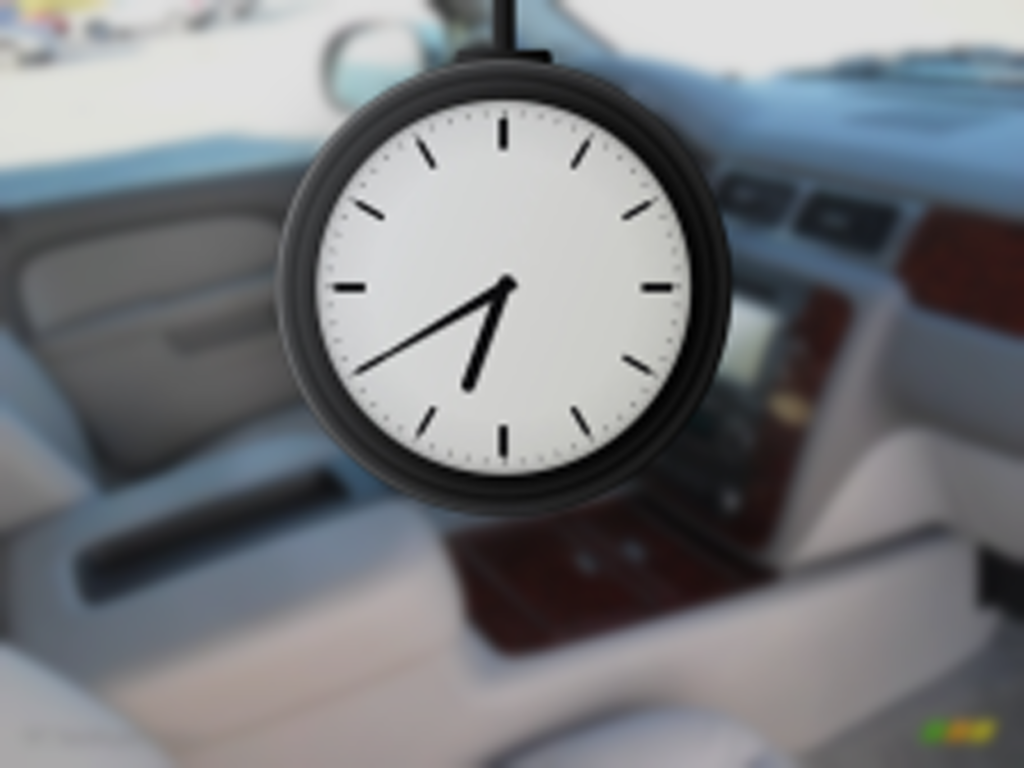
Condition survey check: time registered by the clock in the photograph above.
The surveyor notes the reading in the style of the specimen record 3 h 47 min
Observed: 6 h 40 min
